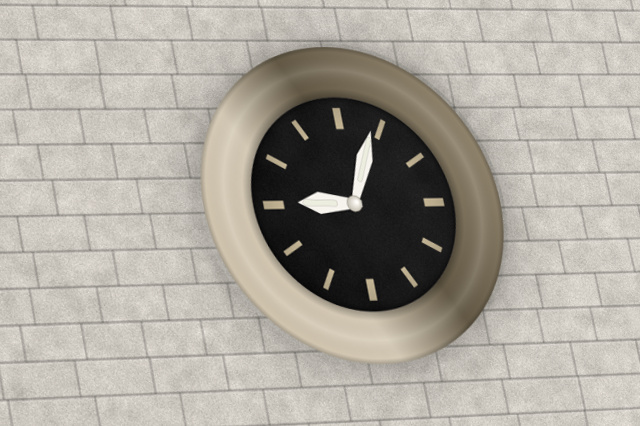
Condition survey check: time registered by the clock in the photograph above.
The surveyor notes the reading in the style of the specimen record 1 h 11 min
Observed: 9 h 04 min
